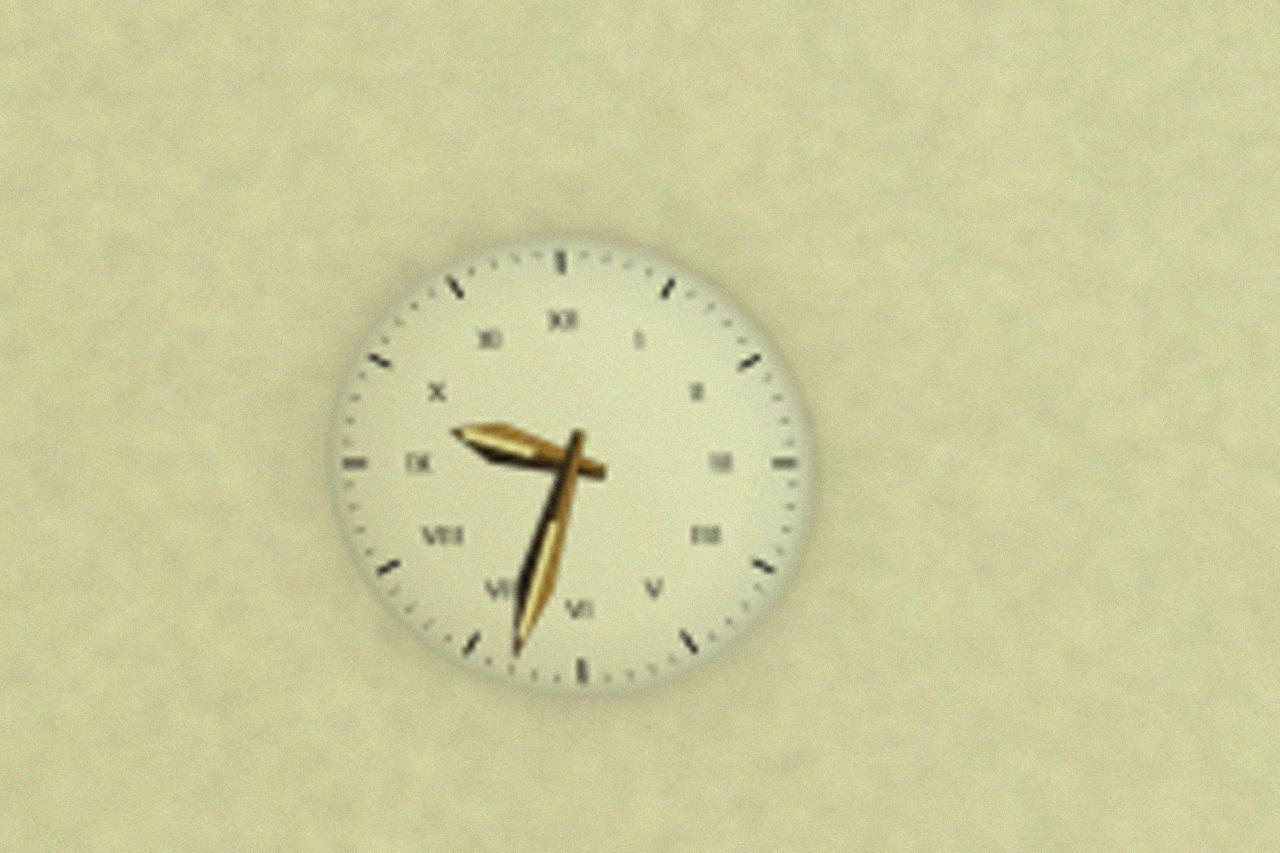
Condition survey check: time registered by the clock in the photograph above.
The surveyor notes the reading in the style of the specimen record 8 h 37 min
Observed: 9 h 33 min
